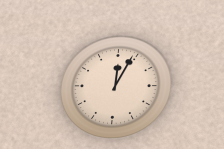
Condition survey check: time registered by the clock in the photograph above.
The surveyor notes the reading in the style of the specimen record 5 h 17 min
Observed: 12 h 04 min
